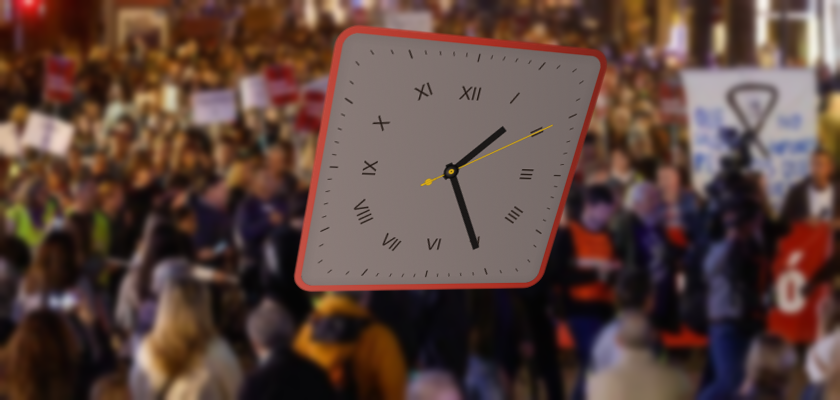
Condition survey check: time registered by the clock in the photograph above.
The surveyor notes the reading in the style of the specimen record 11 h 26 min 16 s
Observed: 1 h 25 min 10 s
